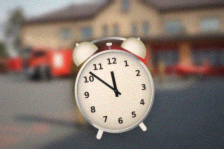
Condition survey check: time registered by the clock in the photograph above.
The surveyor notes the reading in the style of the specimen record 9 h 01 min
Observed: 11 h 52 min
